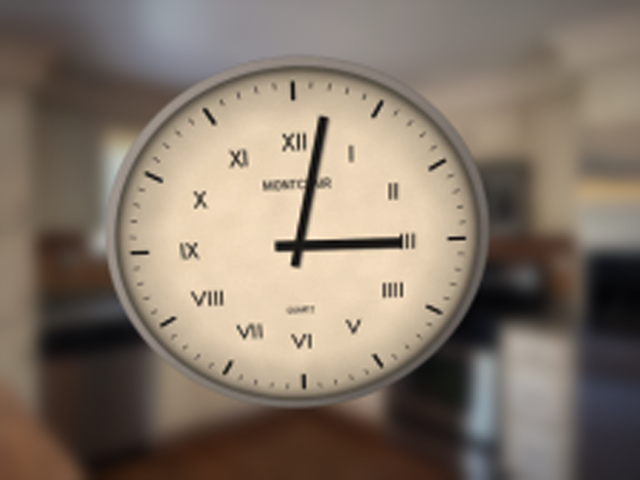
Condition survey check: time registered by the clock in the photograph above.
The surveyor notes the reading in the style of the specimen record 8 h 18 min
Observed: 3 h 02 min
